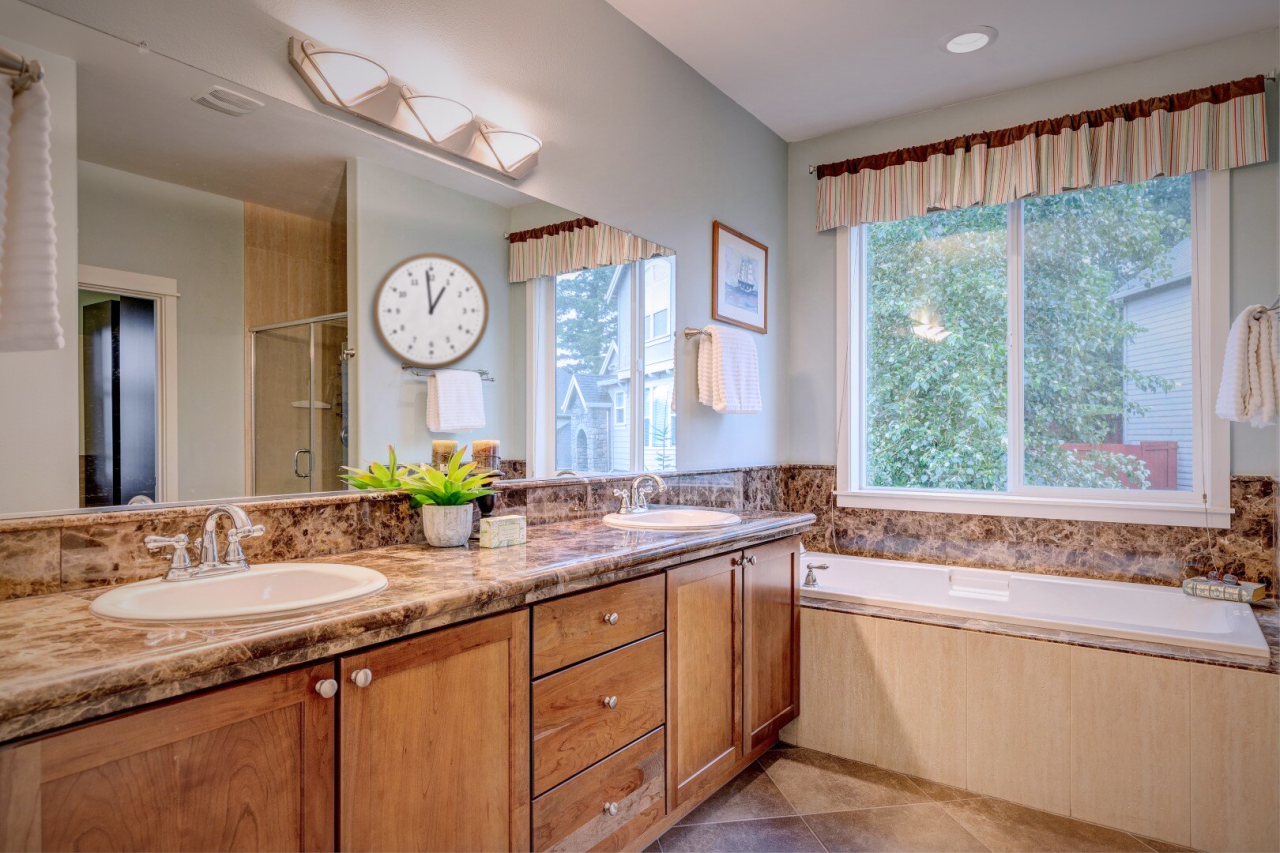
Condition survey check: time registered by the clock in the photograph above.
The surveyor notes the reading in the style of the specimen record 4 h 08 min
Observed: 12 h 59 min
